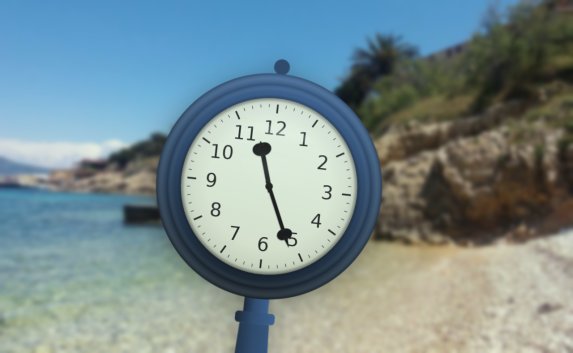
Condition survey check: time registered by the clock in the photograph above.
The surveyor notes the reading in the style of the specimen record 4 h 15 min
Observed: 11 h 26 min
